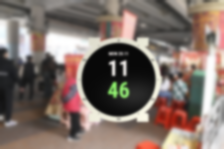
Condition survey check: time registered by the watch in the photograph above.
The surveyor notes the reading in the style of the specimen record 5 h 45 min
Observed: 11 h 46 min
